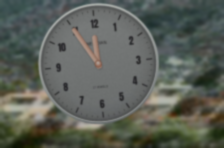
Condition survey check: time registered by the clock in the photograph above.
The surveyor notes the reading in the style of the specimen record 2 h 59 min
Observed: 11 h 55 min
